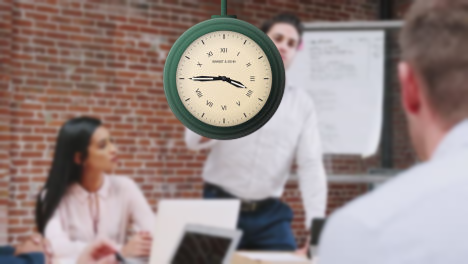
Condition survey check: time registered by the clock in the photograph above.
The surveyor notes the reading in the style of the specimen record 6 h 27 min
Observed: 3 h 45 min
